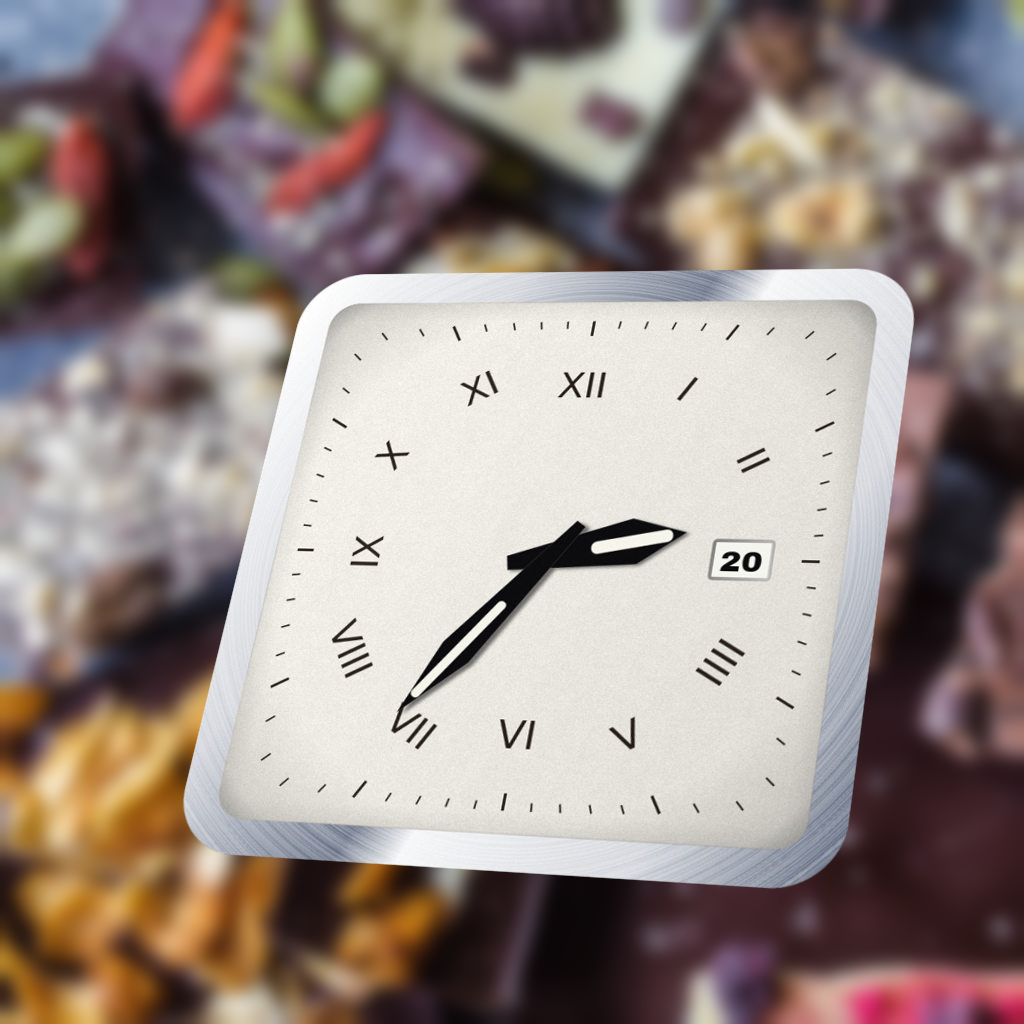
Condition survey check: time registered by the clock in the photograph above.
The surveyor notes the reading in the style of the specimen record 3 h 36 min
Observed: 2 h 36 min
